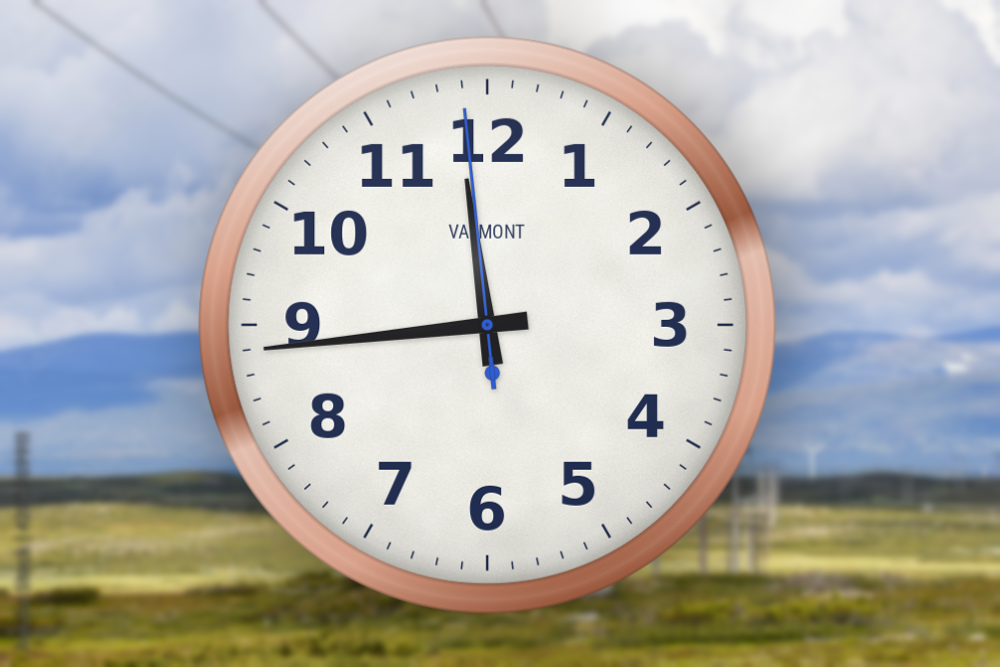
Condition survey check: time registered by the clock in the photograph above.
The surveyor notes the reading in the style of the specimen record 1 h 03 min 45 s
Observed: 11 h 43 min 59 s
